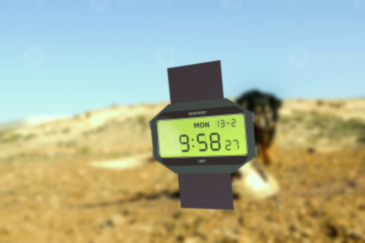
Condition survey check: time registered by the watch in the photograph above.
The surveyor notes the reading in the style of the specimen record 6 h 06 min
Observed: 9 h 58 min
